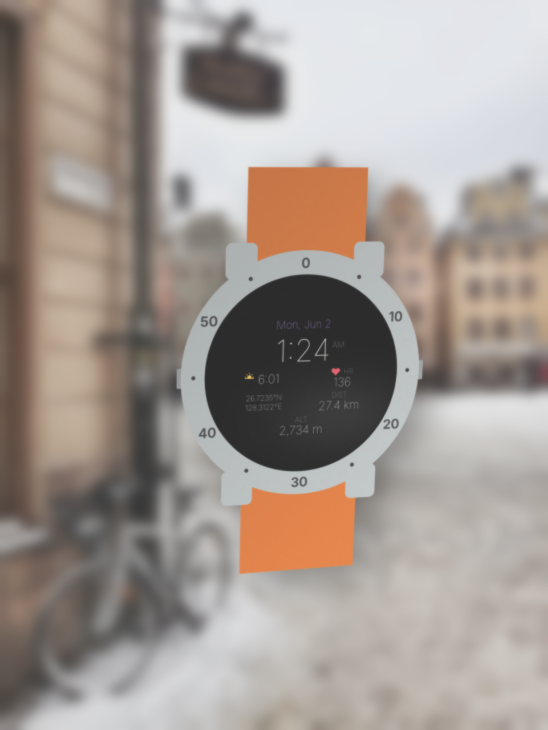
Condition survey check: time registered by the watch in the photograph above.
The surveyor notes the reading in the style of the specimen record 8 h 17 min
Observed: 1 h 24 min
